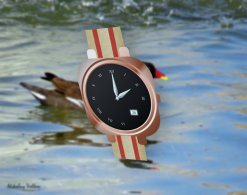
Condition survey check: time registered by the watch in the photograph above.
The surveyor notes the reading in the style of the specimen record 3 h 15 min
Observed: 2 h 00 min
